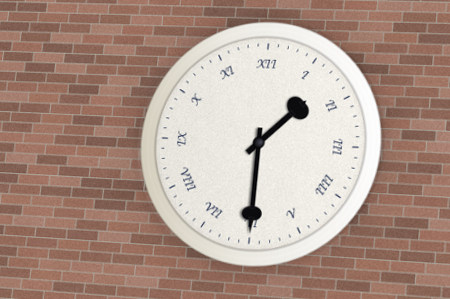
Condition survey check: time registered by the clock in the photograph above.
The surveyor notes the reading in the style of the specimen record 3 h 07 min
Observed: 1 h 30 min
